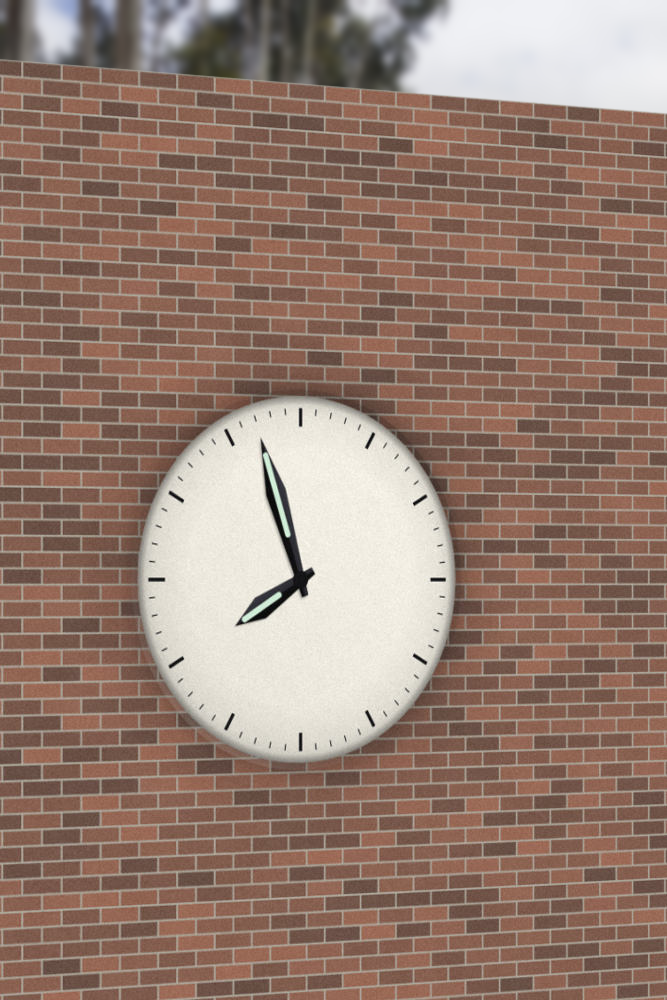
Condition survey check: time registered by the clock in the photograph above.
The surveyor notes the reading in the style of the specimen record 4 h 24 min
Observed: 7 h 57 min
